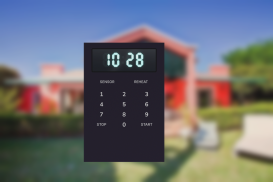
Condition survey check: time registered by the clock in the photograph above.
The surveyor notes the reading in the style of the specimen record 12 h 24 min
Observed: 10 h 28 min
